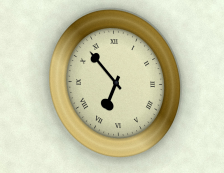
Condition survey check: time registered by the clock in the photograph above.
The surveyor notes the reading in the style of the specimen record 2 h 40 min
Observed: 6 h 53 min
